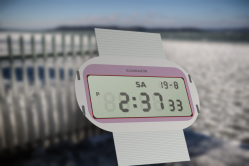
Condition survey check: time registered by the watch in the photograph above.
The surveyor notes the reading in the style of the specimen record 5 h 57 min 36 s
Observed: 2 h 37 min 33 s
